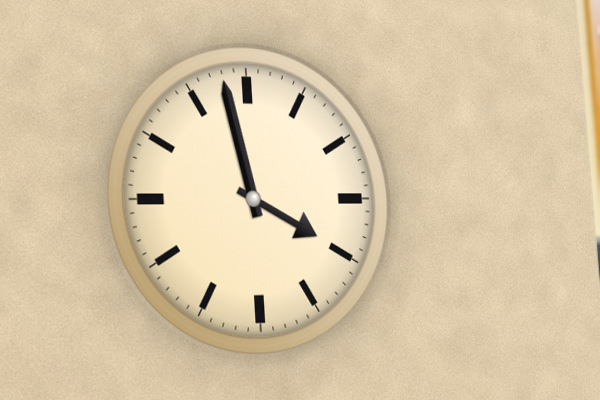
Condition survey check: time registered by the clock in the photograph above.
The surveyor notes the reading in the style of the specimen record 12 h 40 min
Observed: 3 h 58 min
